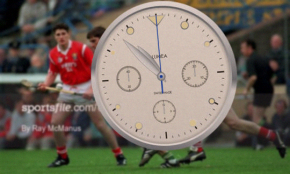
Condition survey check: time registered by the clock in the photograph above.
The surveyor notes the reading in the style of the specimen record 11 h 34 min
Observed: 10 h 53 min
